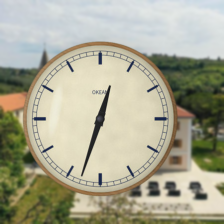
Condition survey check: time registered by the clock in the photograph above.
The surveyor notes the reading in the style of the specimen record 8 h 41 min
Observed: 12 h 33 min
